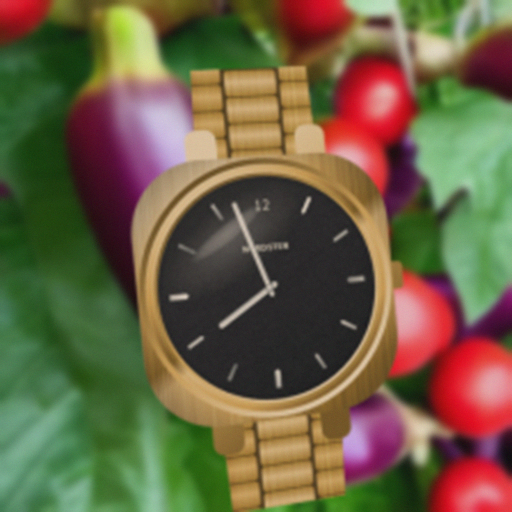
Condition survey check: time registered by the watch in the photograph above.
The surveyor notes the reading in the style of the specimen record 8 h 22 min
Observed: 7 h 57 min
